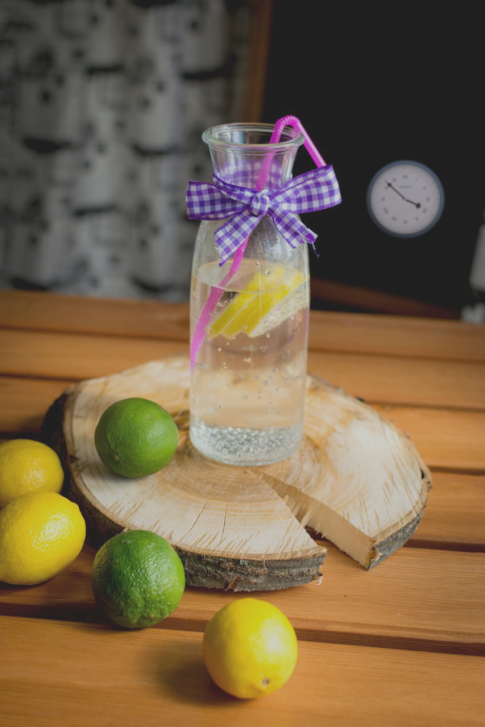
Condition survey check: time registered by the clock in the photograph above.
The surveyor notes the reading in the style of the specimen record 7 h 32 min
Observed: 3 h 52 min
